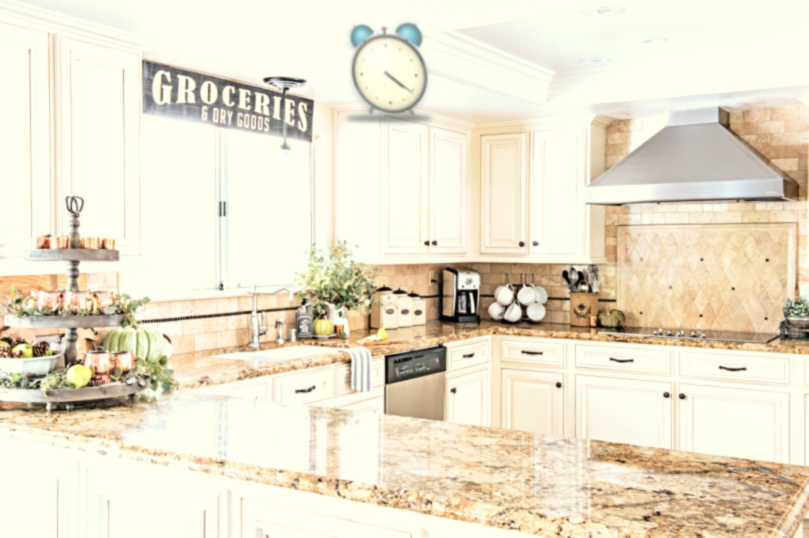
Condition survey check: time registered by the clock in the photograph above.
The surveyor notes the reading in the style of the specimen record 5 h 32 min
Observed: 4 h 21 min
